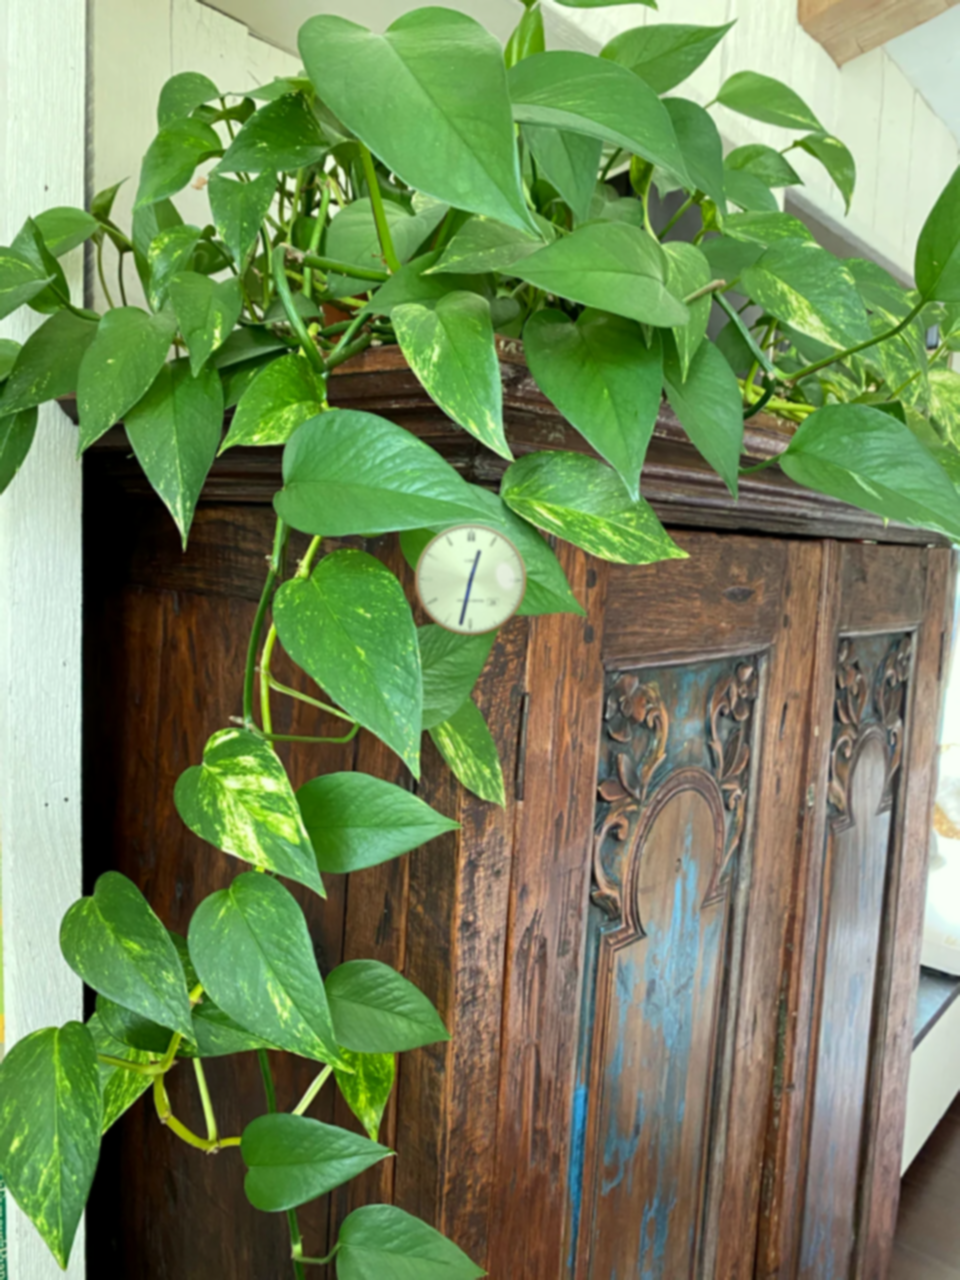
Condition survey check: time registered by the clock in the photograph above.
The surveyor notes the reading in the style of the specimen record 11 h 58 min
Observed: 12 h 32 min
